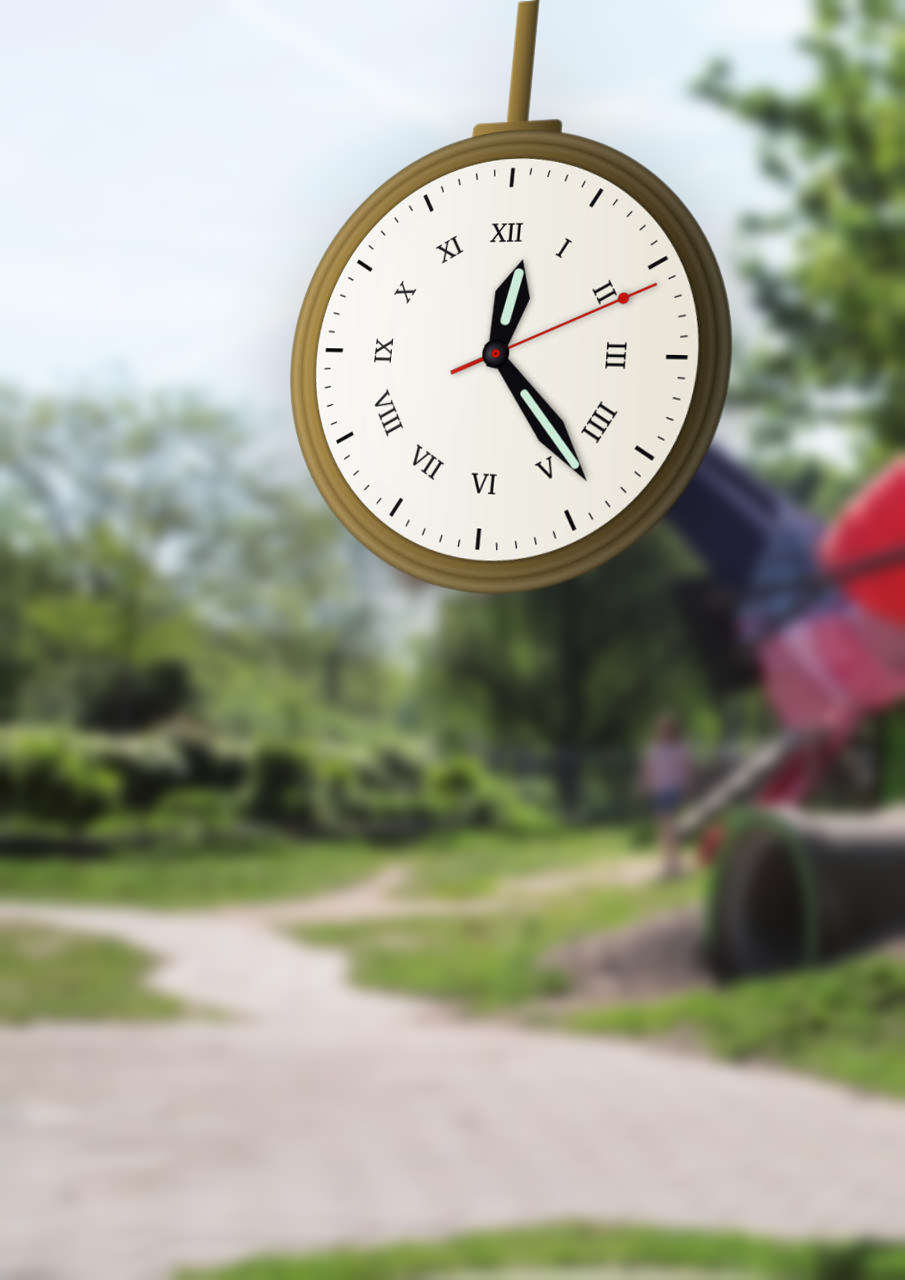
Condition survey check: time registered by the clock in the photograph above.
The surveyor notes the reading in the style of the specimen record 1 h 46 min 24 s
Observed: 12 h 23 min 11 s
